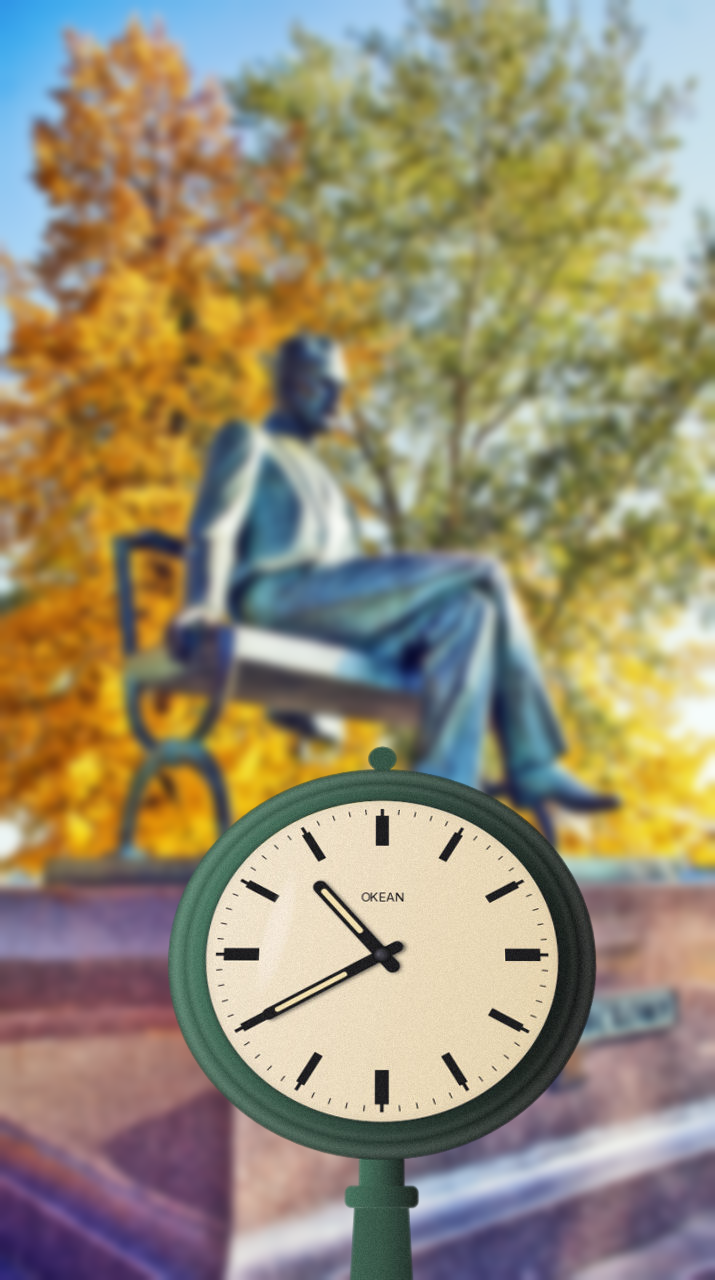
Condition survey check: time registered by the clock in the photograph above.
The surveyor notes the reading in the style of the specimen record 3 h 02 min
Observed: 10 h 40 min
